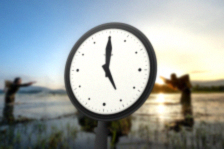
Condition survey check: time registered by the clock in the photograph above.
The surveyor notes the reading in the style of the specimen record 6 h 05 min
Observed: 5 h 00 min
